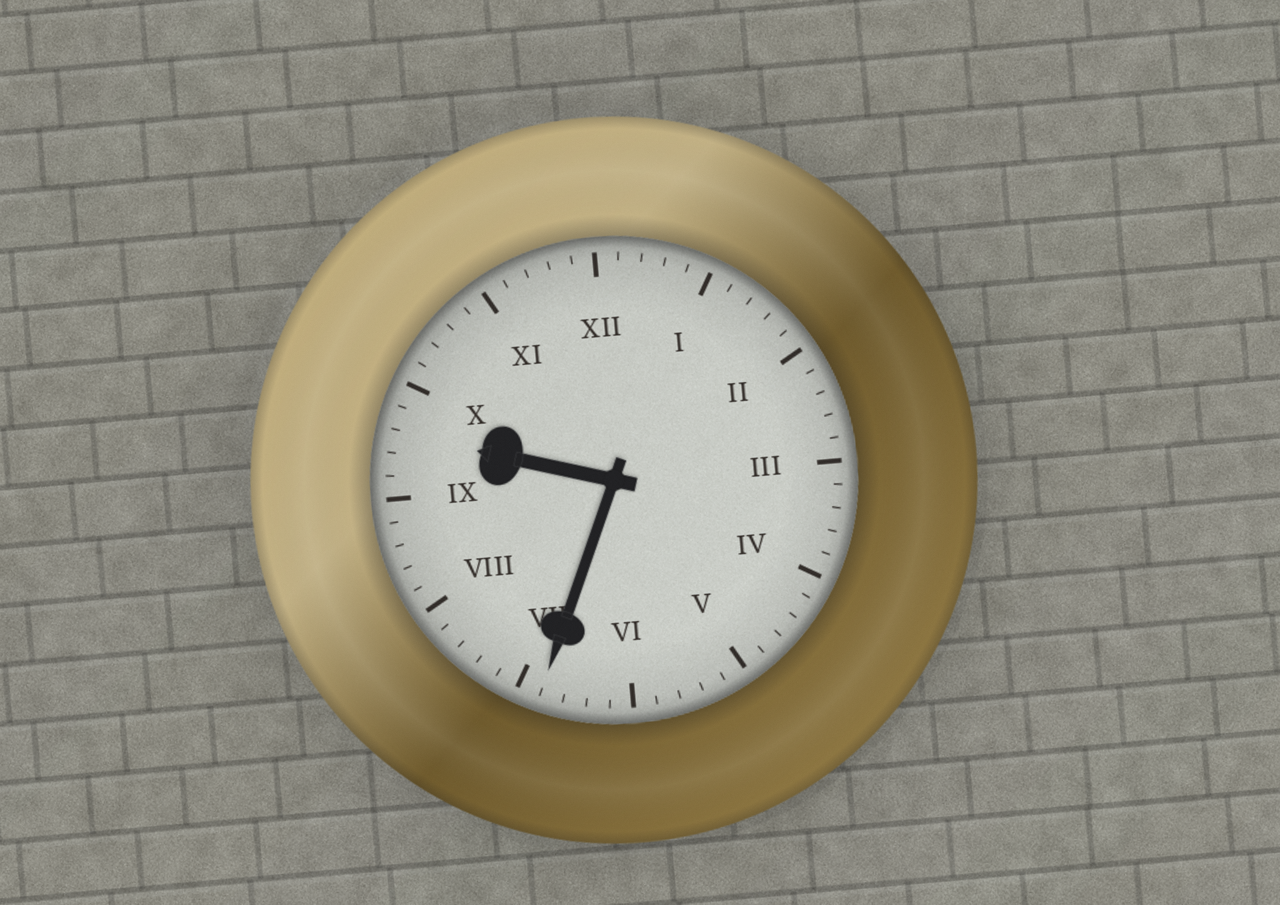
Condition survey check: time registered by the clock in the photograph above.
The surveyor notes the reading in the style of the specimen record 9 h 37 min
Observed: 9 h 34 min
